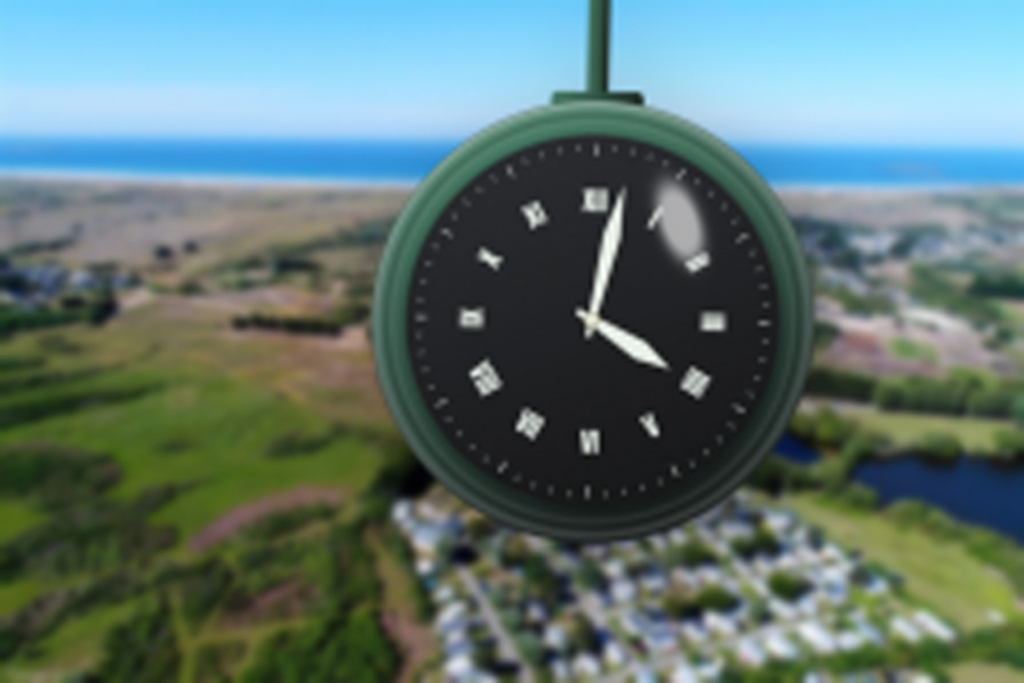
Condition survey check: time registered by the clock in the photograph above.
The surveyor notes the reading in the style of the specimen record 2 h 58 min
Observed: 4 h 02 min
